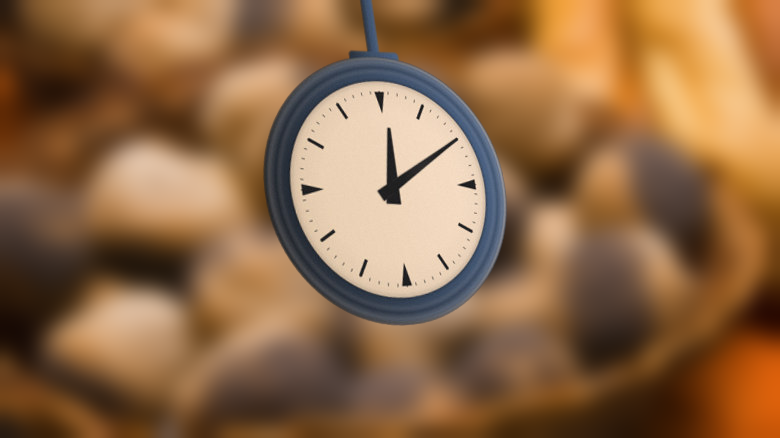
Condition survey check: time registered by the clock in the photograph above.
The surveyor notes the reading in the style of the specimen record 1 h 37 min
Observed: 12 h 10 min
